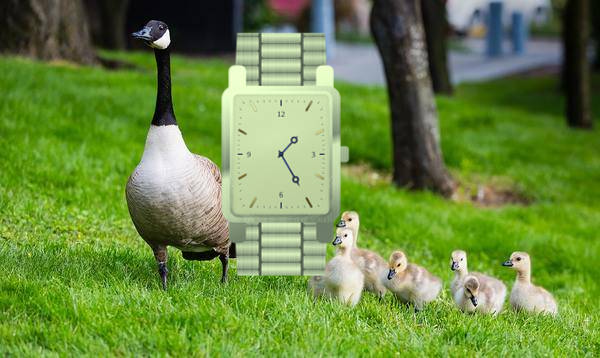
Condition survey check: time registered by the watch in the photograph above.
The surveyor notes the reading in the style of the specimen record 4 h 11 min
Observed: 1 h 25 min
